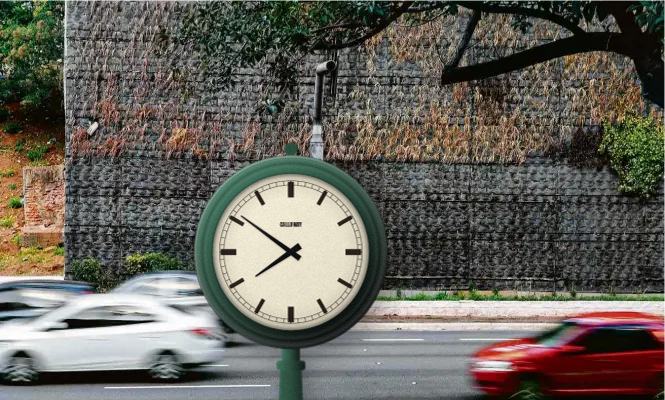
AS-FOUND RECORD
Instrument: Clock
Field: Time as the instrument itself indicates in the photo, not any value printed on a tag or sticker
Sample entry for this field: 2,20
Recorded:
7,51
